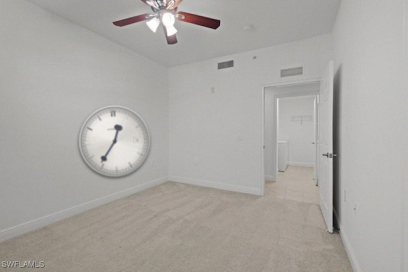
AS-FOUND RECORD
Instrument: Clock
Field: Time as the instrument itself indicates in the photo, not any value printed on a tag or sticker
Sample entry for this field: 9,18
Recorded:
12,36
